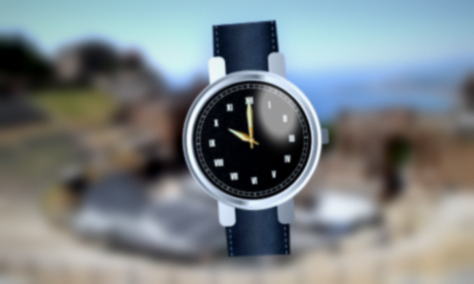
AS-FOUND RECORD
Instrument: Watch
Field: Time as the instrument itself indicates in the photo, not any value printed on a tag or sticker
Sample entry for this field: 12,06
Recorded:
10,00
